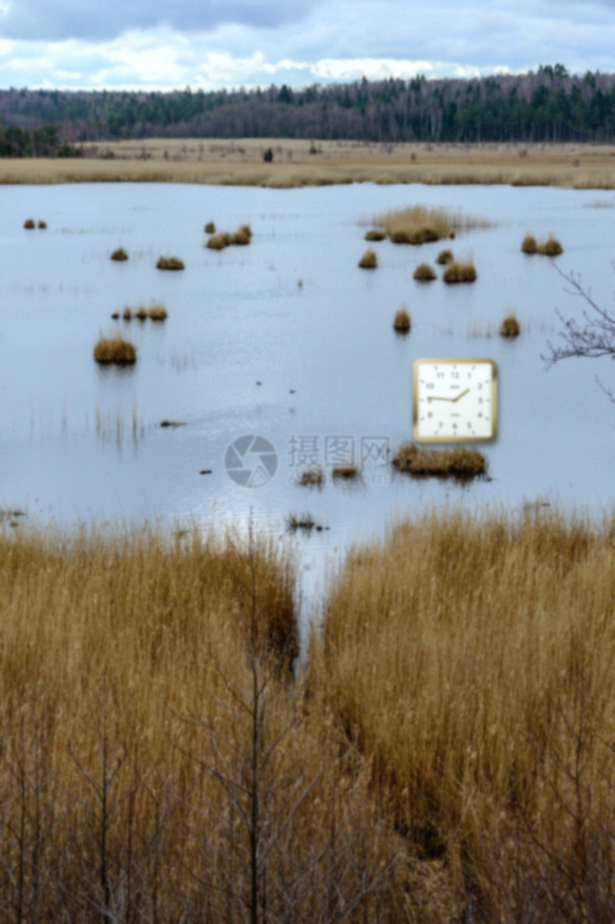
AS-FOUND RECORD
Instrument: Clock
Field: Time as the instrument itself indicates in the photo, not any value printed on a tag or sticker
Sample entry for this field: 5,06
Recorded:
1,46
